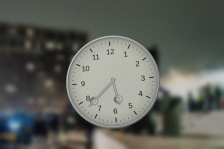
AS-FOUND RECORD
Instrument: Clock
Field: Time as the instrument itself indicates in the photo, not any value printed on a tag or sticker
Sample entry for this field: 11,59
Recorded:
5,38
